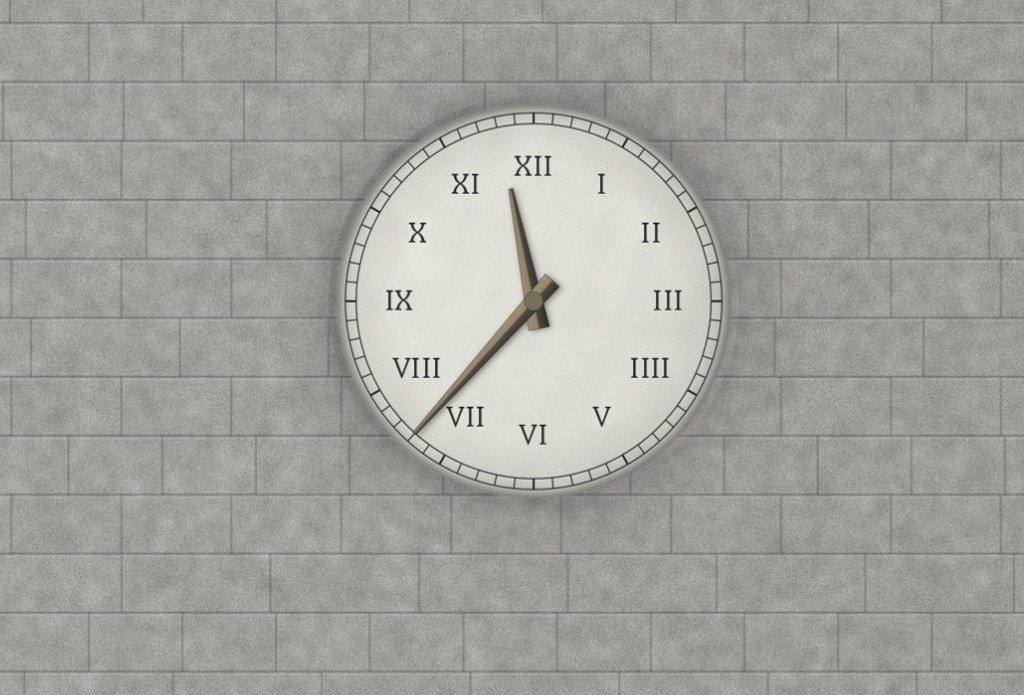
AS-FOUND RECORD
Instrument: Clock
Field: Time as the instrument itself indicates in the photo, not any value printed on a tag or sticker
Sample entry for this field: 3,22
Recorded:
11,37
